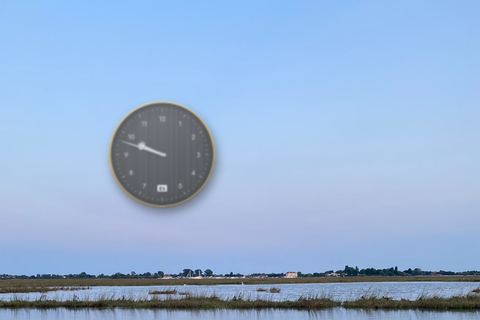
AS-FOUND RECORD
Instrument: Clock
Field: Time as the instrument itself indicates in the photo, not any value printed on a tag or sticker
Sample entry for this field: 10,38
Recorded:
9,48
